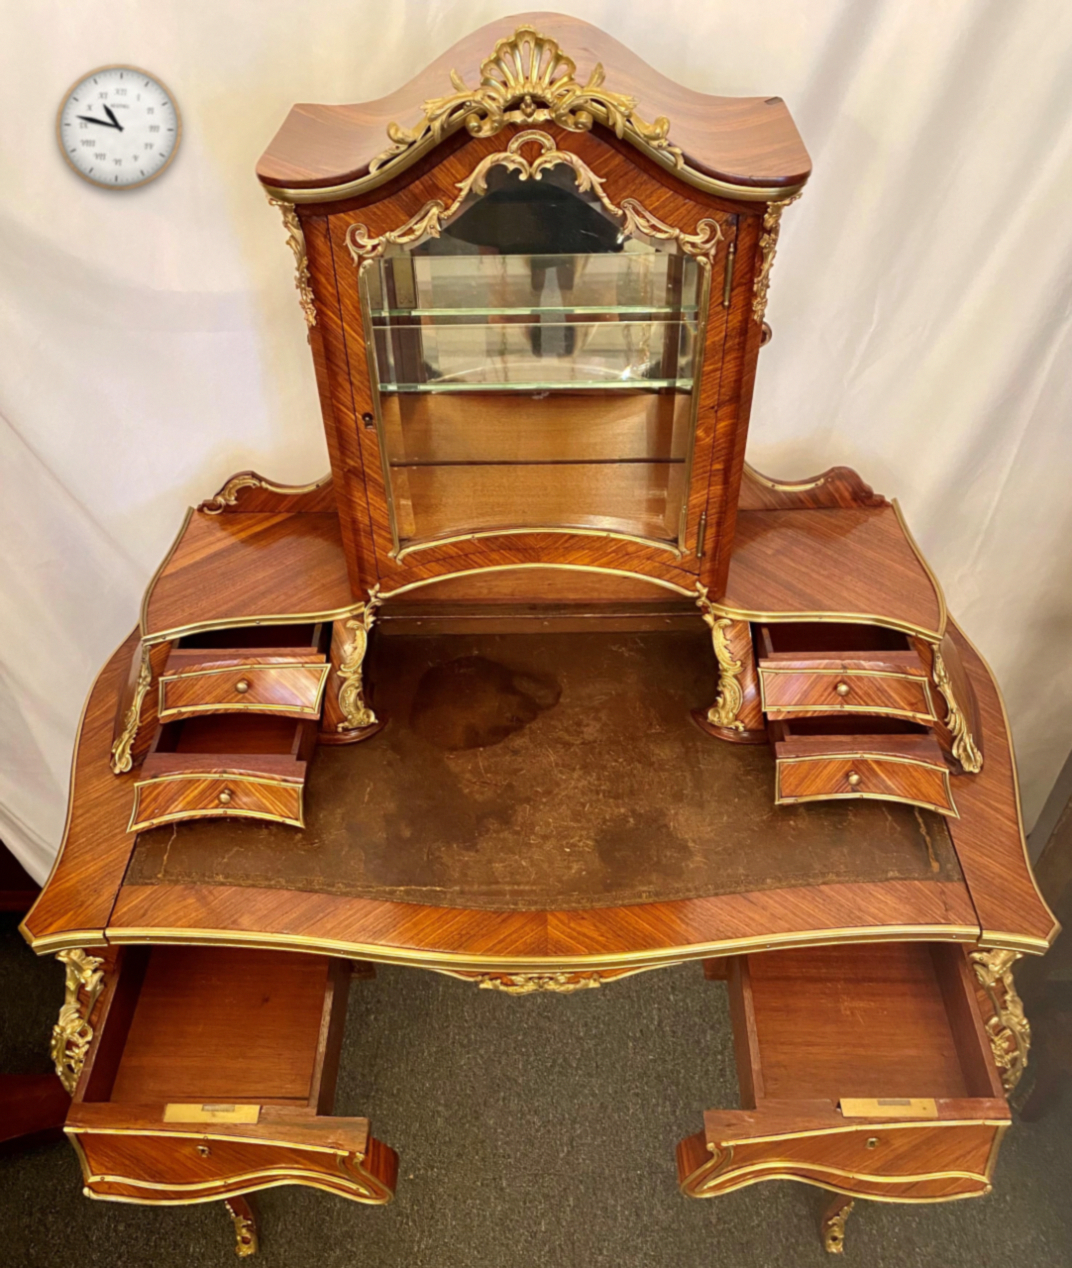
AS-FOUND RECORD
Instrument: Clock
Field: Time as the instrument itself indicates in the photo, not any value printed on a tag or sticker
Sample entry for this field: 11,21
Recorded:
10,47
